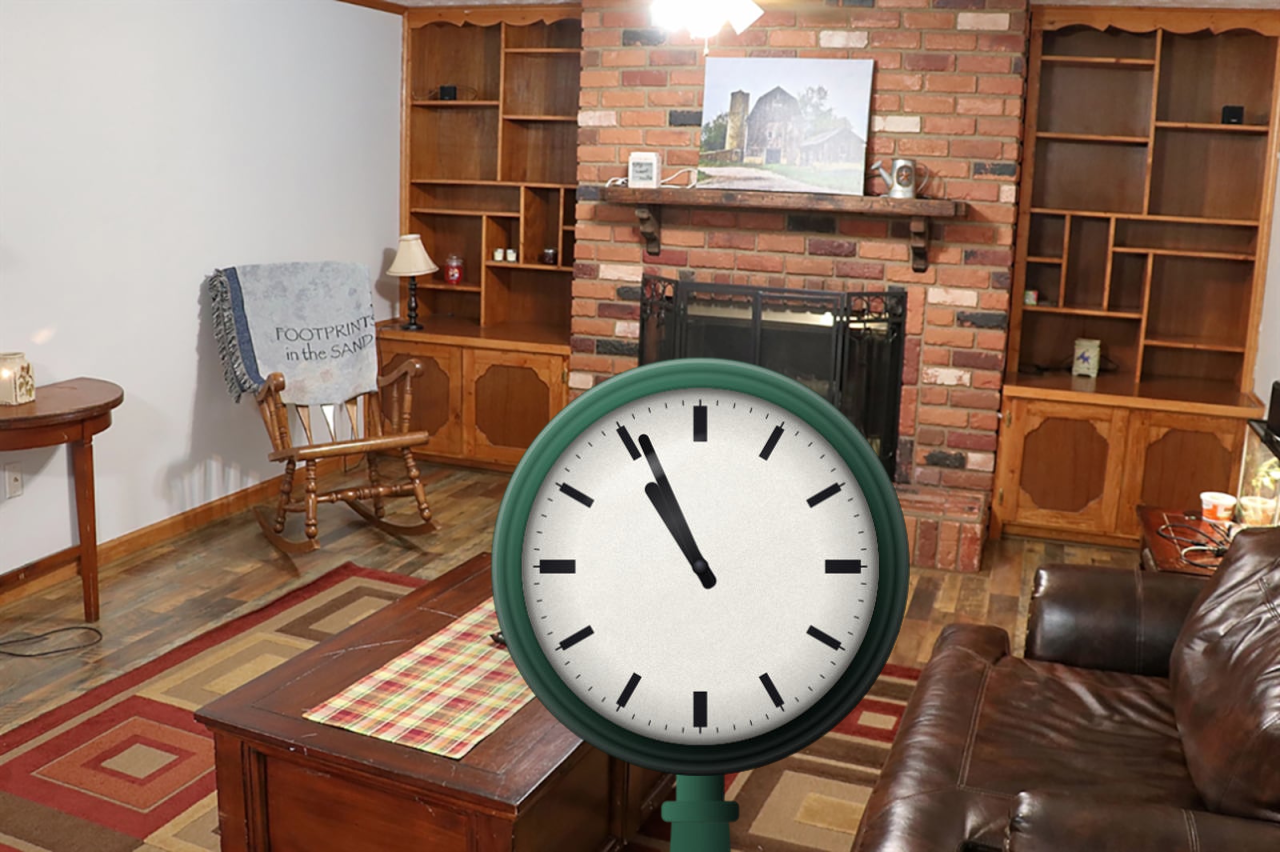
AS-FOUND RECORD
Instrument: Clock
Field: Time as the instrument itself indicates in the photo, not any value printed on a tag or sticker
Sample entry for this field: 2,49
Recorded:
10,56
